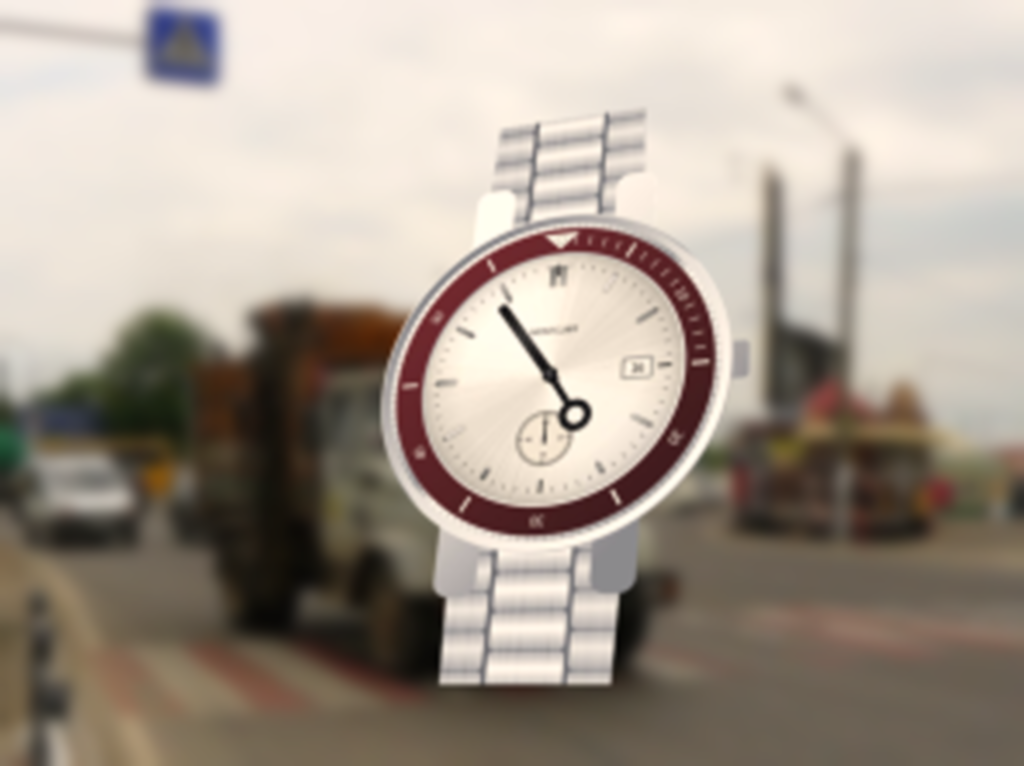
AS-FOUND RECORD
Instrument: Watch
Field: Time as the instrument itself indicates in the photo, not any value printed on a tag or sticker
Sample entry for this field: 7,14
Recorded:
4,54
